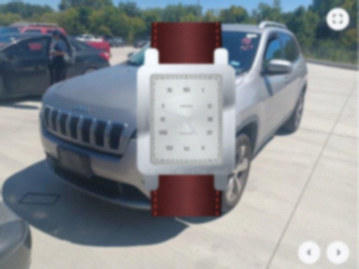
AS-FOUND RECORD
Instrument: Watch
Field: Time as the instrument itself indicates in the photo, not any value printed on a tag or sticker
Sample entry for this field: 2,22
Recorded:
4,48
